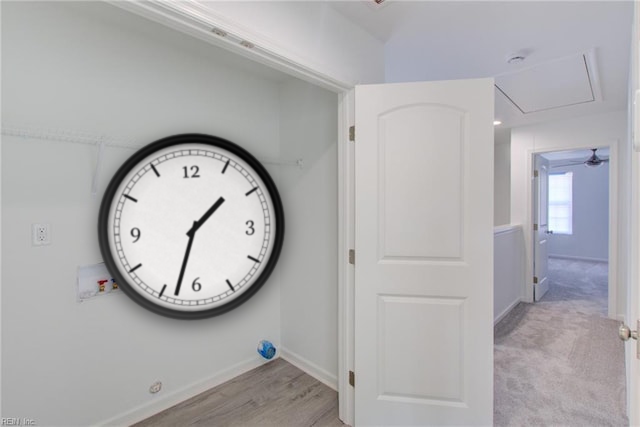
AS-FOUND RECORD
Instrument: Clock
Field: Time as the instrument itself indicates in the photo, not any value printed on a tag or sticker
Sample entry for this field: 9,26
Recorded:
1,33
